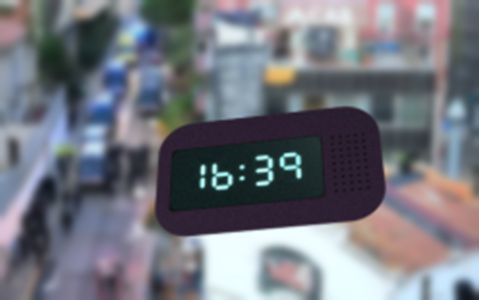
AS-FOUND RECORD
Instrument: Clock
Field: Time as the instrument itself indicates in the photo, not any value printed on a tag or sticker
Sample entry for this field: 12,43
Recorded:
16,39
